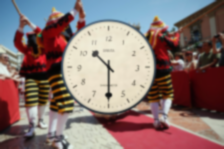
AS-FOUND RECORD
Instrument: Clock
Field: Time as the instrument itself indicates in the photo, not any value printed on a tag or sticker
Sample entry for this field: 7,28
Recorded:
10,30
